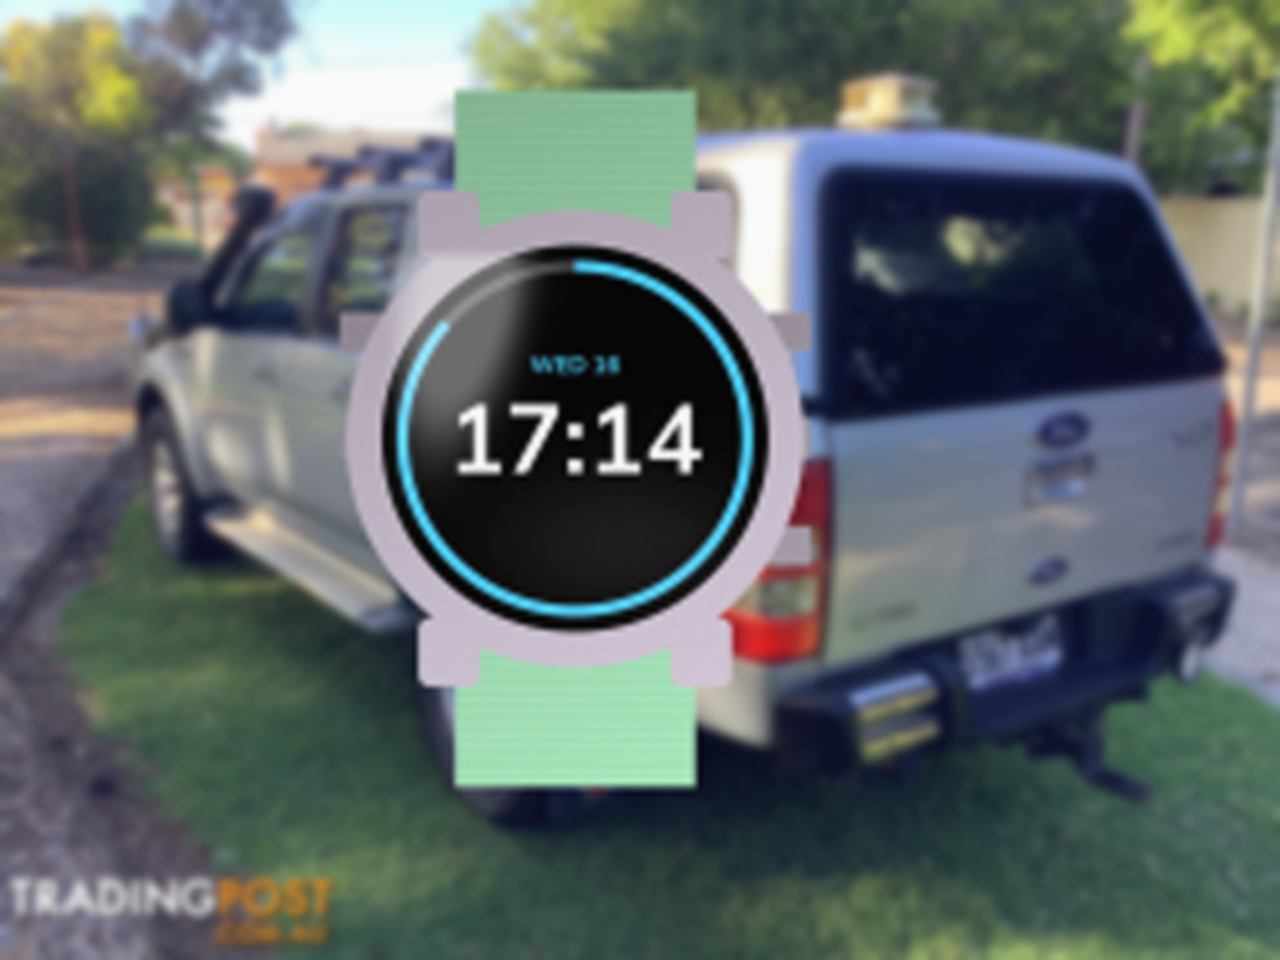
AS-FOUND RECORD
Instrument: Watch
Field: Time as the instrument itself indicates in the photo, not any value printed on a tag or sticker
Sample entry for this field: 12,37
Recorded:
17,14
